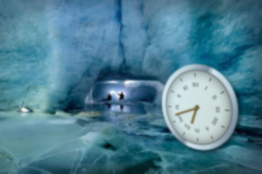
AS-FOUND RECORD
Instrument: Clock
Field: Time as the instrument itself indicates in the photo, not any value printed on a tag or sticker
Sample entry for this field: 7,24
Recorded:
6,42
